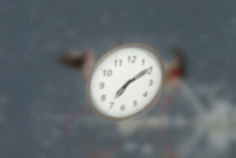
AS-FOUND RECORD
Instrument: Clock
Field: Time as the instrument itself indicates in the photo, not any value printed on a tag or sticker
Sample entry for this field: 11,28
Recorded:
7,09
